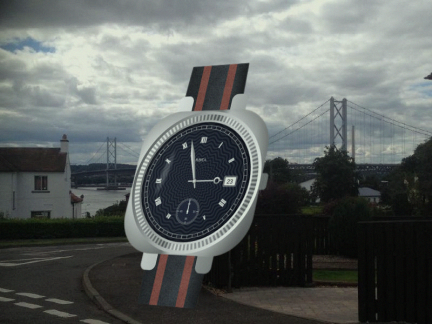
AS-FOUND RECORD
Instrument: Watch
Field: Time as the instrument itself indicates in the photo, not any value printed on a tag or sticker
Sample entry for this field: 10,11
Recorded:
2,57
